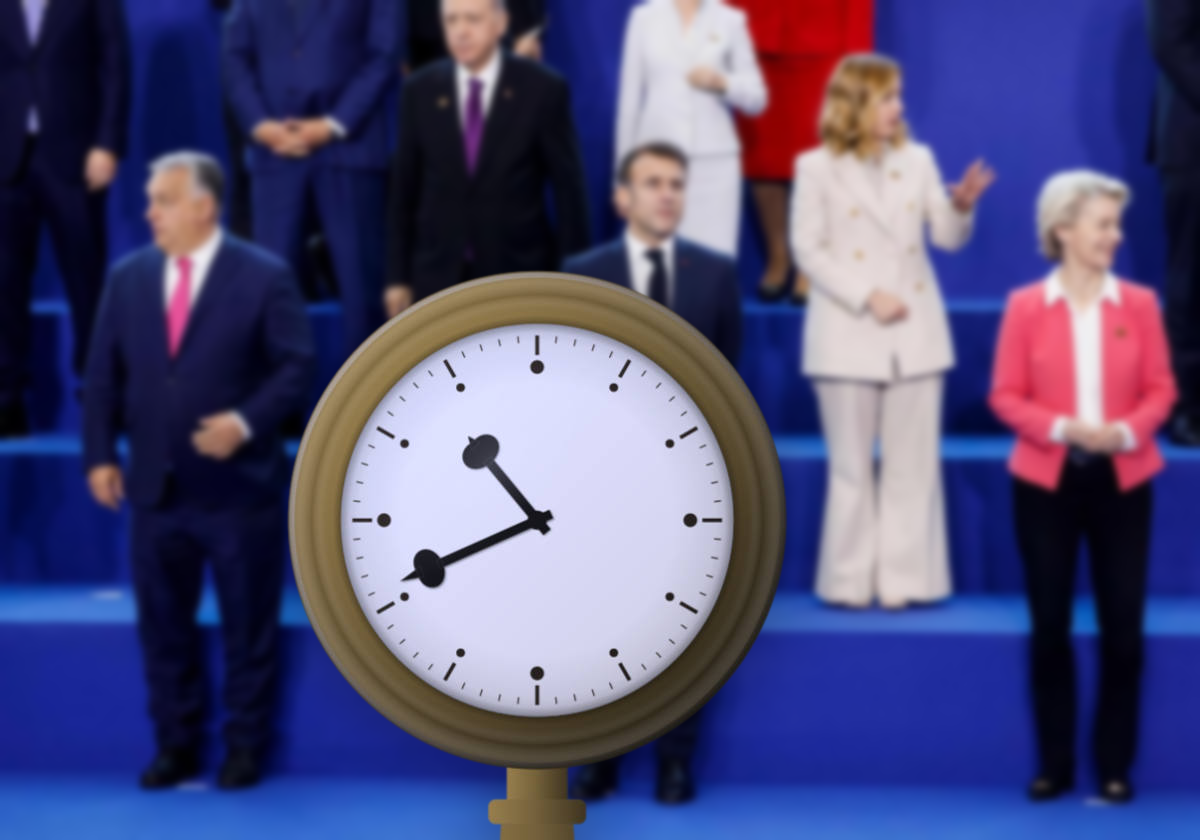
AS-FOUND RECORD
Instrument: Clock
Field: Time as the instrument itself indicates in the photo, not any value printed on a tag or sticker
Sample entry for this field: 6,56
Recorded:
10,41
